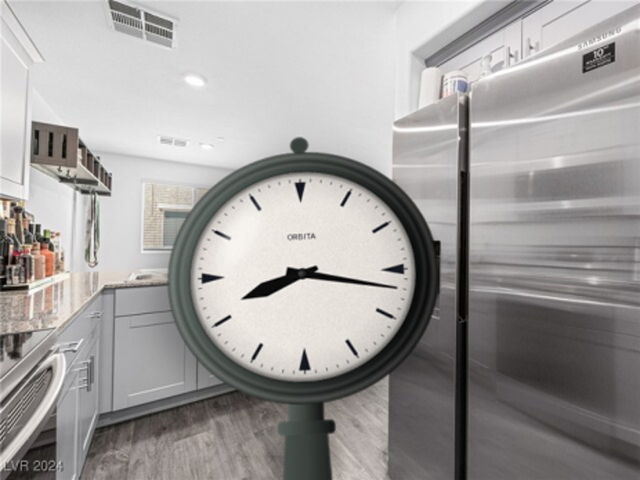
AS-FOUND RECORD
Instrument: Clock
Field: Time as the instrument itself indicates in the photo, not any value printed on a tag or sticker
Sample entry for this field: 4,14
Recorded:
8,17
